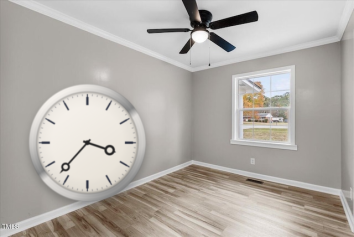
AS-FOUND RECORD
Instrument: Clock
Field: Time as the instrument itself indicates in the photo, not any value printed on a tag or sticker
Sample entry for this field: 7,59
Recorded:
3,37
